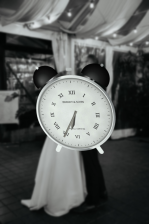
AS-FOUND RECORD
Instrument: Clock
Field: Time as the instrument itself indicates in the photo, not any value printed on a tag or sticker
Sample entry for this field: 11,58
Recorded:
6,35
